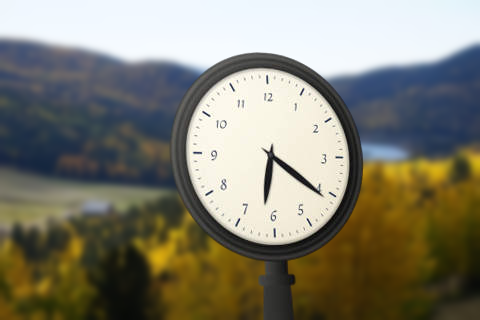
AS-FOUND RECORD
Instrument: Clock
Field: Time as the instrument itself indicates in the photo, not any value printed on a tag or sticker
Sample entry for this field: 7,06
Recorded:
6,21
